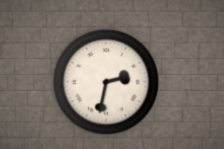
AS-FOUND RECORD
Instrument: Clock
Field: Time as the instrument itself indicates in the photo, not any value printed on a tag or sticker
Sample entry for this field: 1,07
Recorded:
2,32
